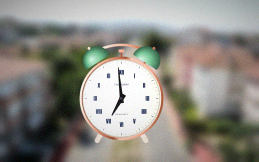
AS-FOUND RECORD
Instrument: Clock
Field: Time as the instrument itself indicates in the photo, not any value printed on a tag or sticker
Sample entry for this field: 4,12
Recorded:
6,59
